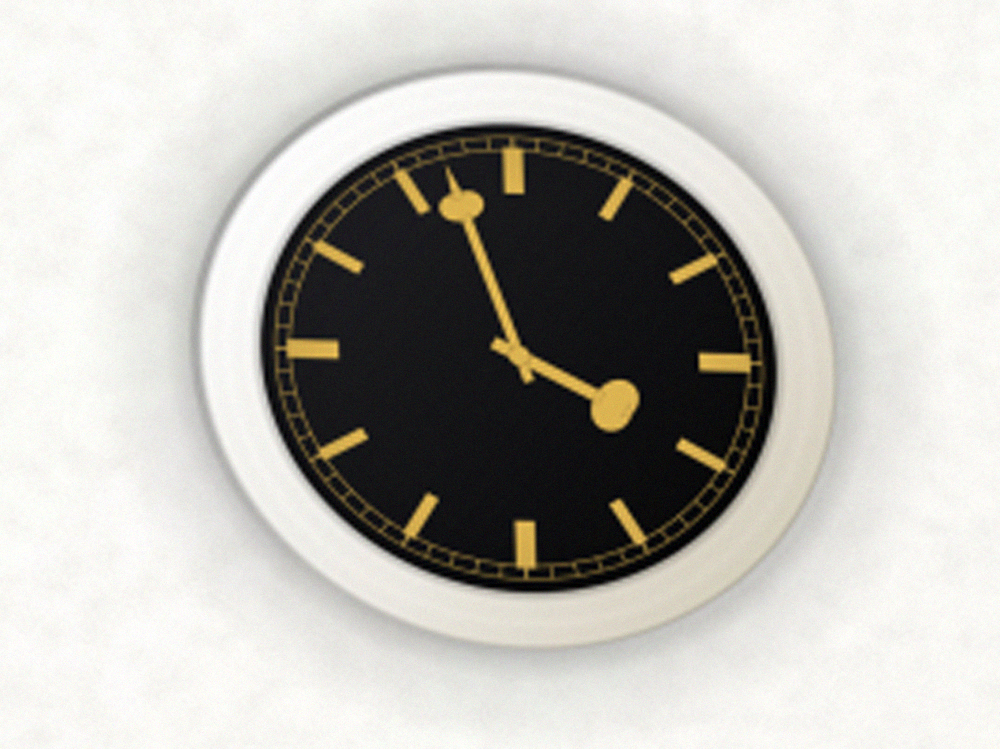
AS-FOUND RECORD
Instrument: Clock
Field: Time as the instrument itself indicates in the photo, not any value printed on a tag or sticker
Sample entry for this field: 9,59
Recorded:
3,57
